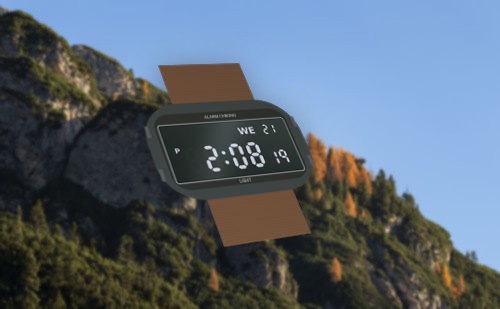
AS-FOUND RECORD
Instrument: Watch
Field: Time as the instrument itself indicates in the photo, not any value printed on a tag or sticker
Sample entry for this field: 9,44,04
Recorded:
2,08,19
